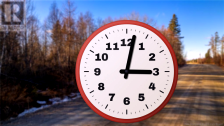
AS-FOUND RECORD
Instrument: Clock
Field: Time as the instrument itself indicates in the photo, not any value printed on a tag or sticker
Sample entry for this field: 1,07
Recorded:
3,02
